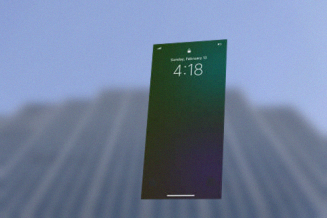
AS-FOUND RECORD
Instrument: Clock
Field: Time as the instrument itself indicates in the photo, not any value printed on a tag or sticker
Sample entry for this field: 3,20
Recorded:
4,18
